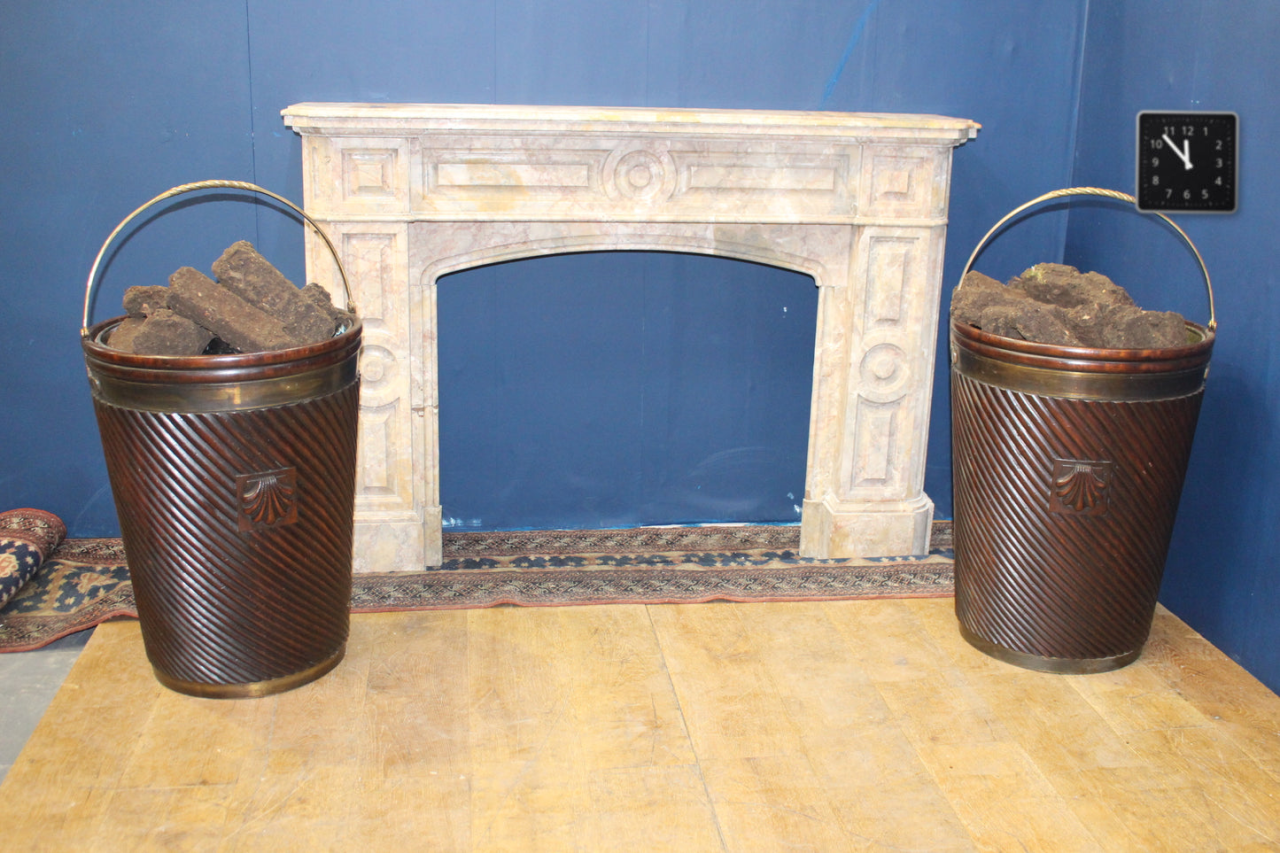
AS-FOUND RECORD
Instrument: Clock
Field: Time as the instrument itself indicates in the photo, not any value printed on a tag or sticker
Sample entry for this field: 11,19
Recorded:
11,53
